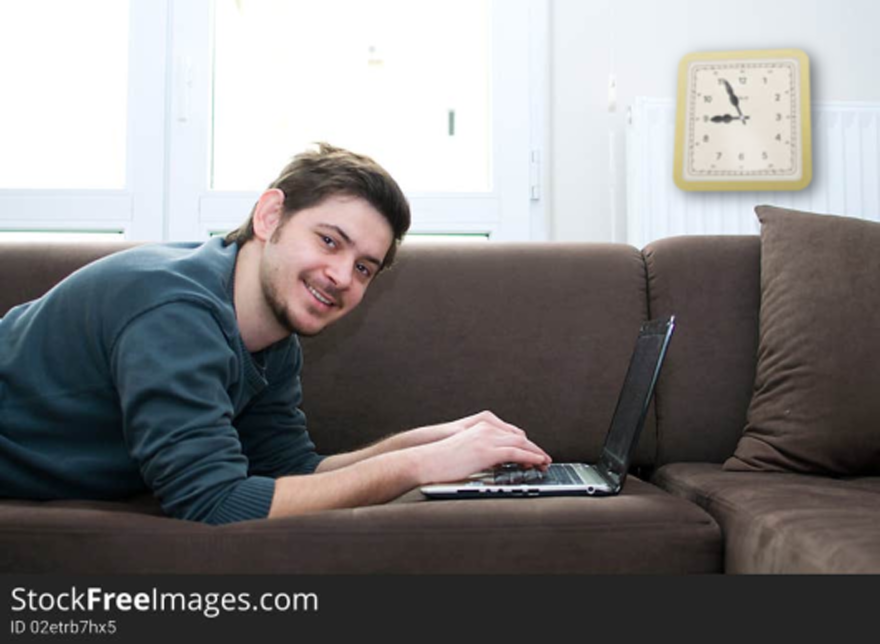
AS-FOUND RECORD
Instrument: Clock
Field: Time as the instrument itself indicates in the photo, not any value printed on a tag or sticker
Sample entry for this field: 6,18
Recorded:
8,56
